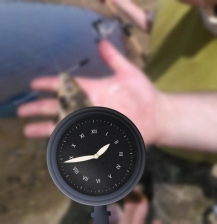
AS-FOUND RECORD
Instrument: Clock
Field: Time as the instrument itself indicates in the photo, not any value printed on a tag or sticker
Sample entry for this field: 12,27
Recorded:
1,44
